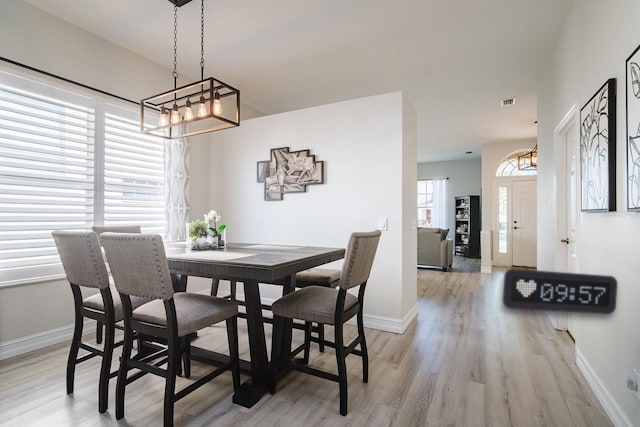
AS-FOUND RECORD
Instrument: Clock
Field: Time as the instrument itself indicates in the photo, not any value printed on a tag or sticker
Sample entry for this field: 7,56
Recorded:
9,57
